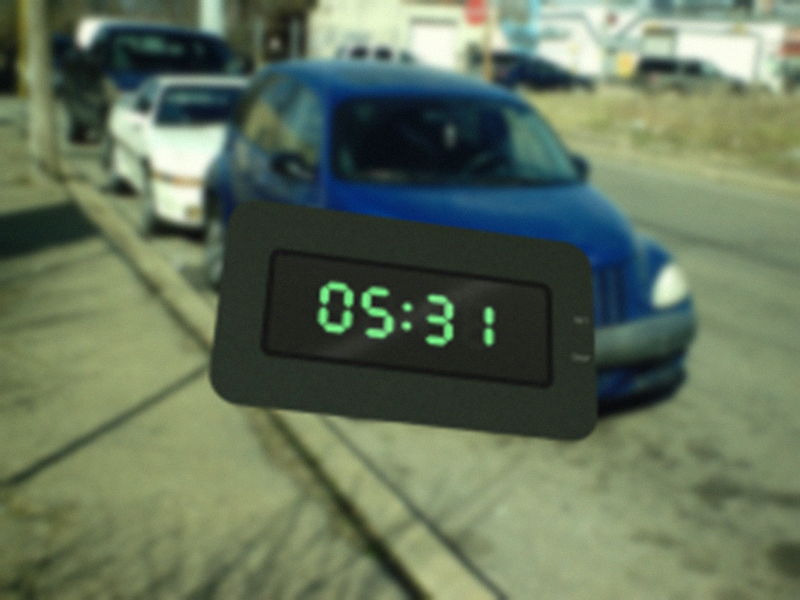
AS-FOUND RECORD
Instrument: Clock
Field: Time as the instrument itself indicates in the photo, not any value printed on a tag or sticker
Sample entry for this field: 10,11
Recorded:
5,31
